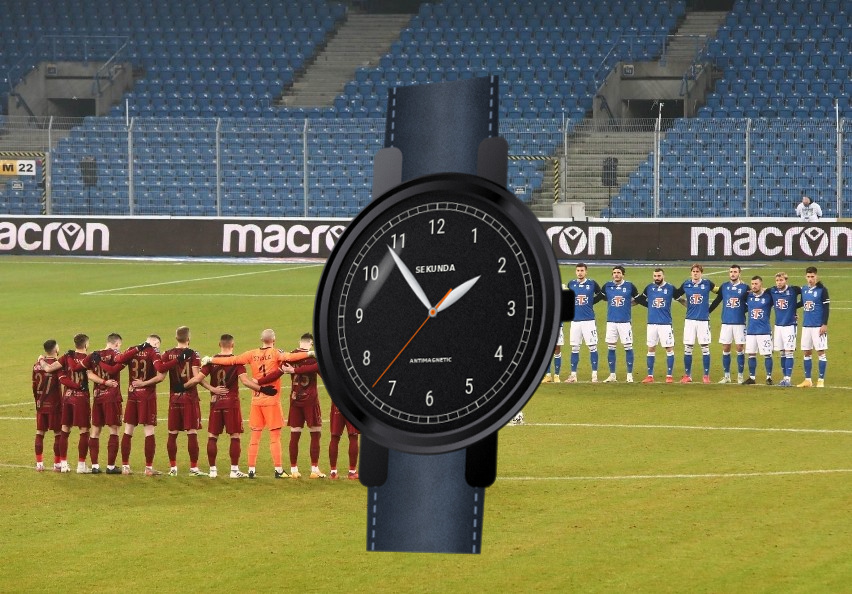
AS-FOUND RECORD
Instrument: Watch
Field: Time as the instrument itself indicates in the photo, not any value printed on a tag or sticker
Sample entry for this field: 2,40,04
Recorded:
1,53,37
